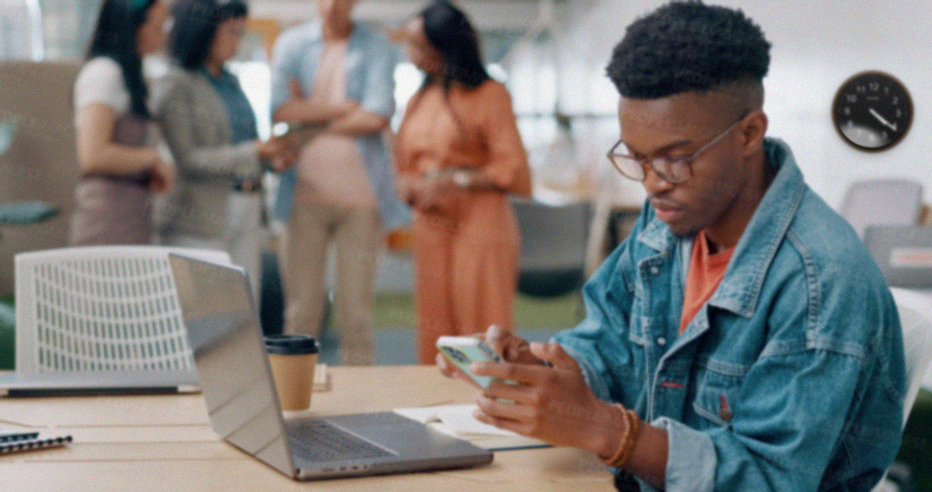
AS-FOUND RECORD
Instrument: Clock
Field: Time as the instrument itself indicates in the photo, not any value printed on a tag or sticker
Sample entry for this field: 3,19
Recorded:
4,21
